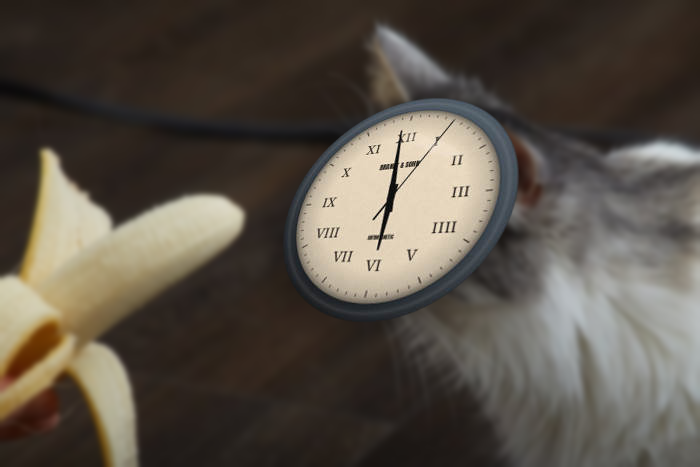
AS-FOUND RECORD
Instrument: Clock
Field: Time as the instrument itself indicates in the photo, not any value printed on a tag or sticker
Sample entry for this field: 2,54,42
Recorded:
5,59,05
